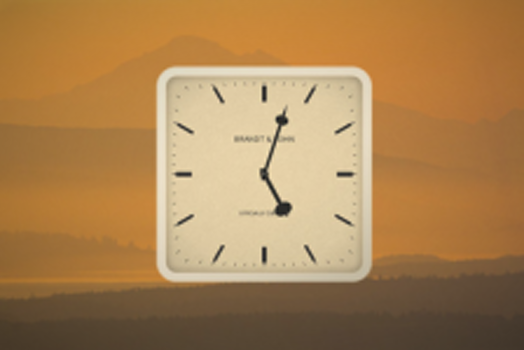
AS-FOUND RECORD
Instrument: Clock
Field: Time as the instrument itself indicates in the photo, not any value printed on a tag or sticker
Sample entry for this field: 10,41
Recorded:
5,03
